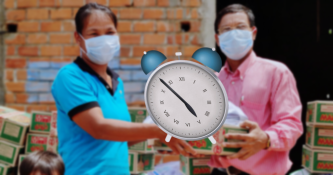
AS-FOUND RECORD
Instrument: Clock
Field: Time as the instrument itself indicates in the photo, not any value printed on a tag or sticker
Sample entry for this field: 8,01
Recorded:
4,53
